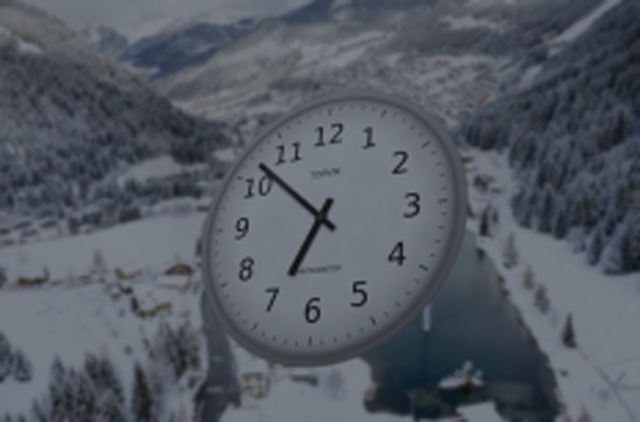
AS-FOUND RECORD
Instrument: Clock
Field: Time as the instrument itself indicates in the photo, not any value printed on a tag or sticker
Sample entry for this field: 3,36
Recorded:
6,52
